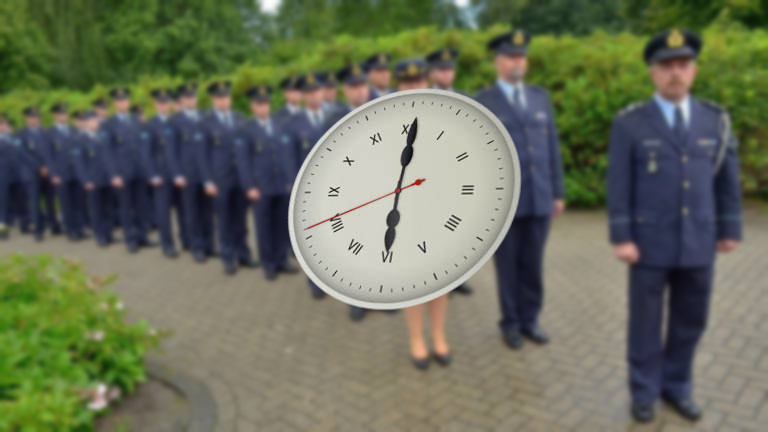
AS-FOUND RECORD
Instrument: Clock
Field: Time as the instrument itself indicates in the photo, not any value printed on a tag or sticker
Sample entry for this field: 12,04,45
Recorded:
6,00,41
